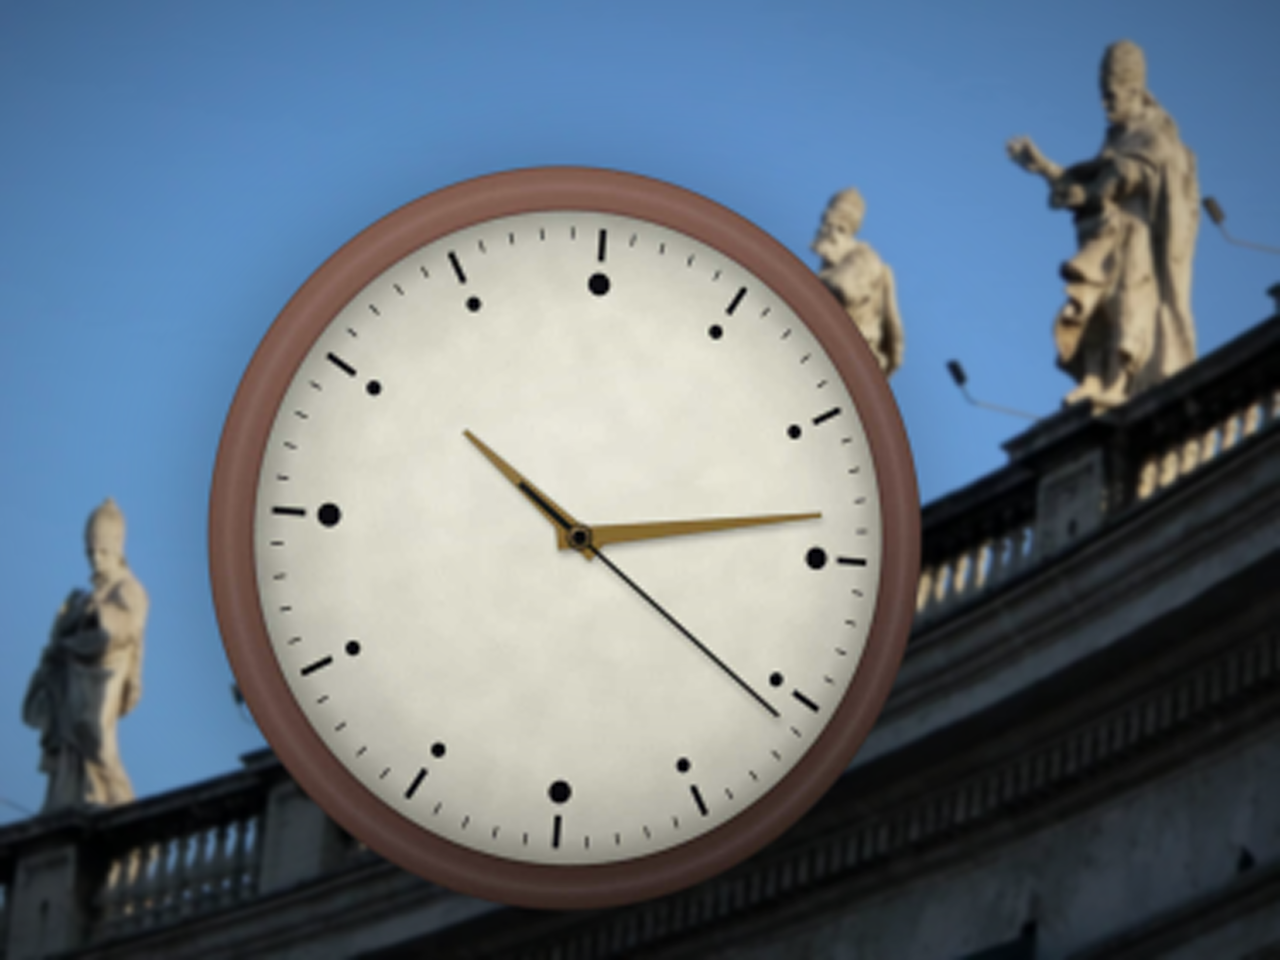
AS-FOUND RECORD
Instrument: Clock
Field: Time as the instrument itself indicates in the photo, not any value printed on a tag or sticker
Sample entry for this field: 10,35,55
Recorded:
10,13,21
